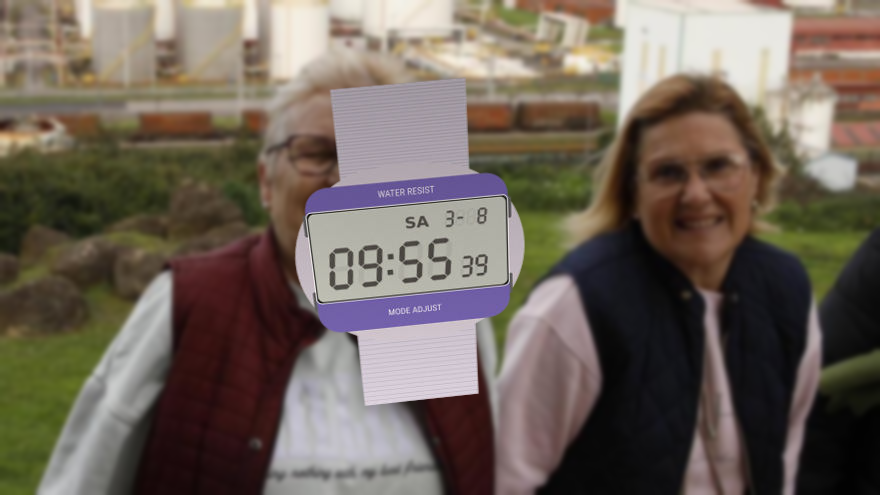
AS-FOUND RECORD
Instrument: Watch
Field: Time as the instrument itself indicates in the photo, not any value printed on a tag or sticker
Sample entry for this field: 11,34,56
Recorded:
9,55,39
